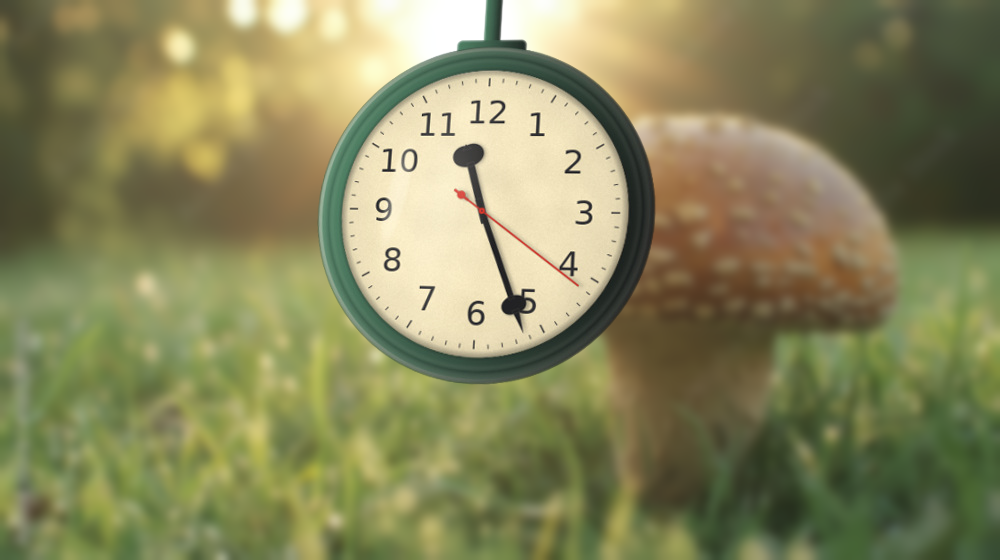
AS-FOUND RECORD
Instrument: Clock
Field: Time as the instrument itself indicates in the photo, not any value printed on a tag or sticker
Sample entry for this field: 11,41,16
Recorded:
11,26,21
